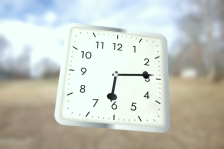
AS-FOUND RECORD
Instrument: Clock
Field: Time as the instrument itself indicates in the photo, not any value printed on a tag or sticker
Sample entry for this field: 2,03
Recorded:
6,14
